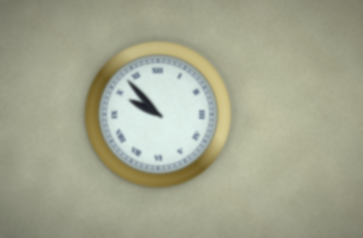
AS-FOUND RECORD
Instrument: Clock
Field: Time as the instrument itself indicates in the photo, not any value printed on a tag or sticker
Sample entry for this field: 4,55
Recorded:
9,53
